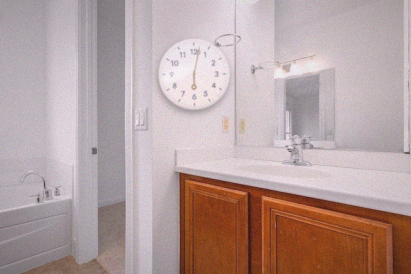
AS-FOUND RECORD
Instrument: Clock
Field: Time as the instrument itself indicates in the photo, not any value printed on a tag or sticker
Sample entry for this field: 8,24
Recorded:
6,02
